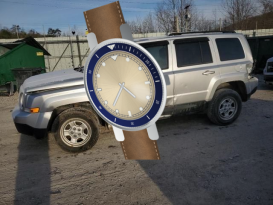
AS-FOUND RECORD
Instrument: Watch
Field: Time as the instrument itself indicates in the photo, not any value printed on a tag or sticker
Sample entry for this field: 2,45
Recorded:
4,37
